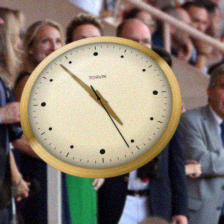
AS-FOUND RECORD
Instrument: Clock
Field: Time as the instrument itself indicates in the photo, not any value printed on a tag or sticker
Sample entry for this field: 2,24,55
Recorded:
4,53,26
